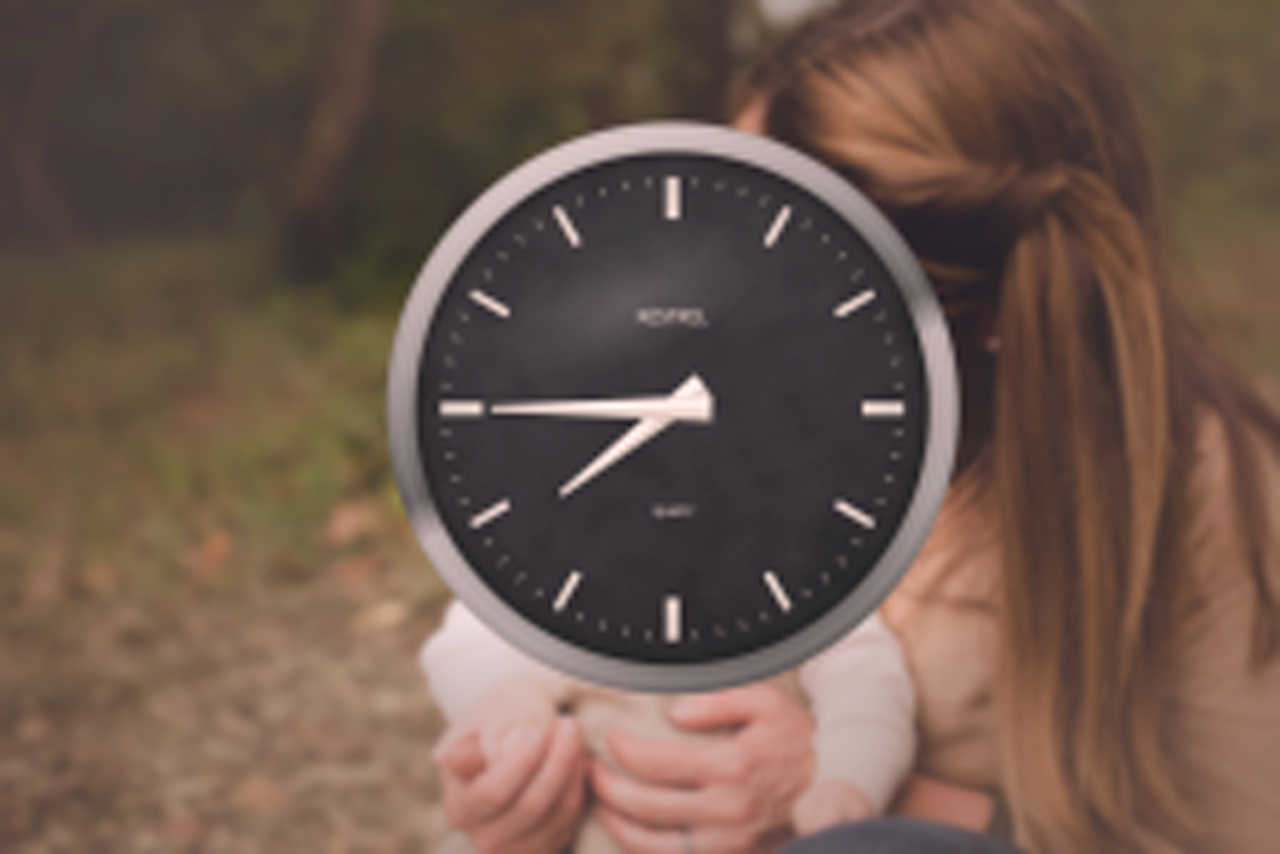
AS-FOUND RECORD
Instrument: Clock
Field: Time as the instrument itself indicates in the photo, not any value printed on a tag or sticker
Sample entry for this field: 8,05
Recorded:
7,45
